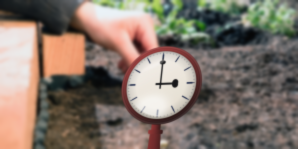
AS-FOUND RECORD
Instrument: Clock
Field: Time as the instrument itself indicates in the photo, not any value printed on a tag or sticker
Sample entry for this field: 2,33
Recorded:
3,00
